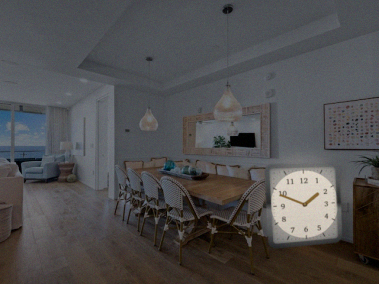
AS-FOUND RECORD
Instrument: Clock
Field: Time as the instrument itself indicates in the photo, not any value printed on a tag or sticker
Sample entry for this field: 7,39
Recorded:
1,49
